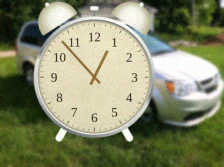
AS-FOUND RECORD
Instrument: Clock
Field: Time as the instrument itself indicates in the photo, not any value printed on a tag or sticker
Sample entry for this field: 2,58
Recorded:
12,53
